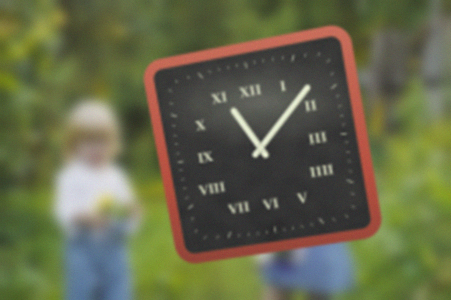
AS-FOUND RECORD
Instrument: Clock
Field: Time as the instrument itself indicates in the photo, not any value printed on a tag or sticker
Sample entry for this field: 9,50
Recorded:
11,08
